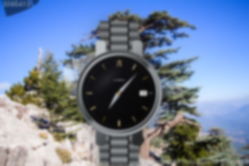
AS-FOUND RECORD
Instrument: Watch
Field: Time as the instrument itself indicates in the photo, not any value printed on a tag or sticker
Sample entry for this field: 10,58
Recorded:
7,07
